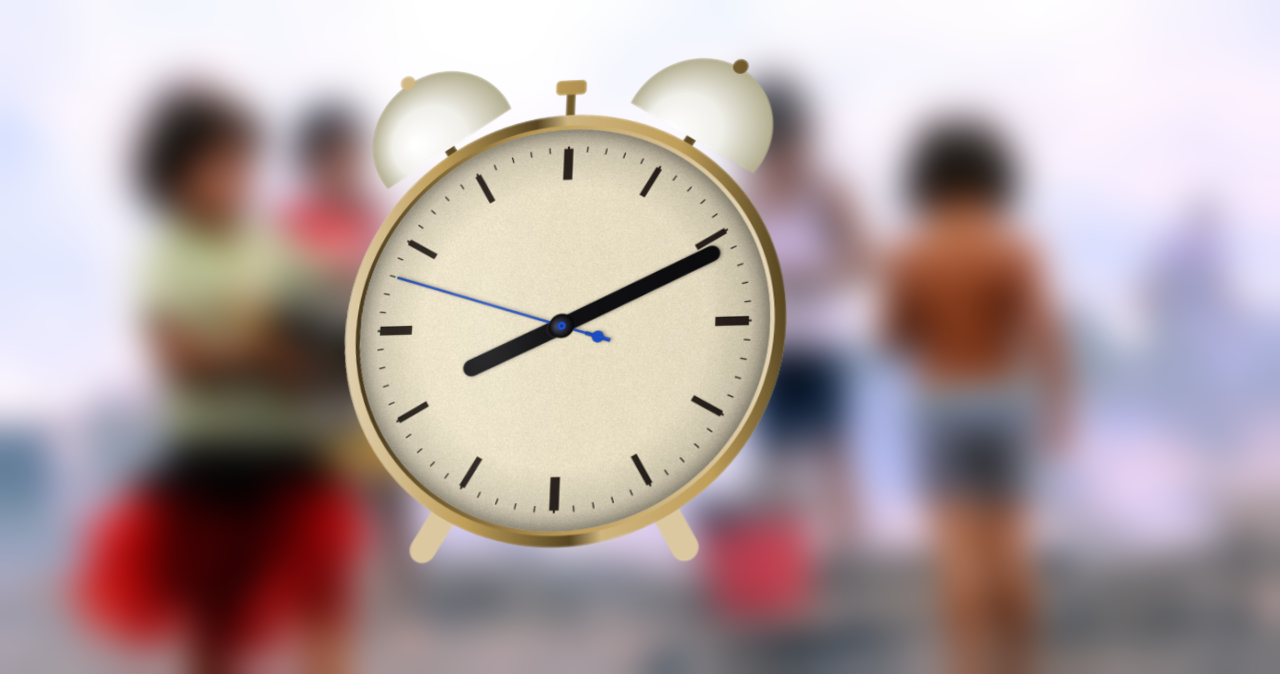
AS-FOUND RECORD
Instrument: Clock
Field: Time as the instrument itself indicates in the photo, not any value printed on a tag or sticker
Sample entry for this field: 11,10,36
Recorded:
8,10,48
